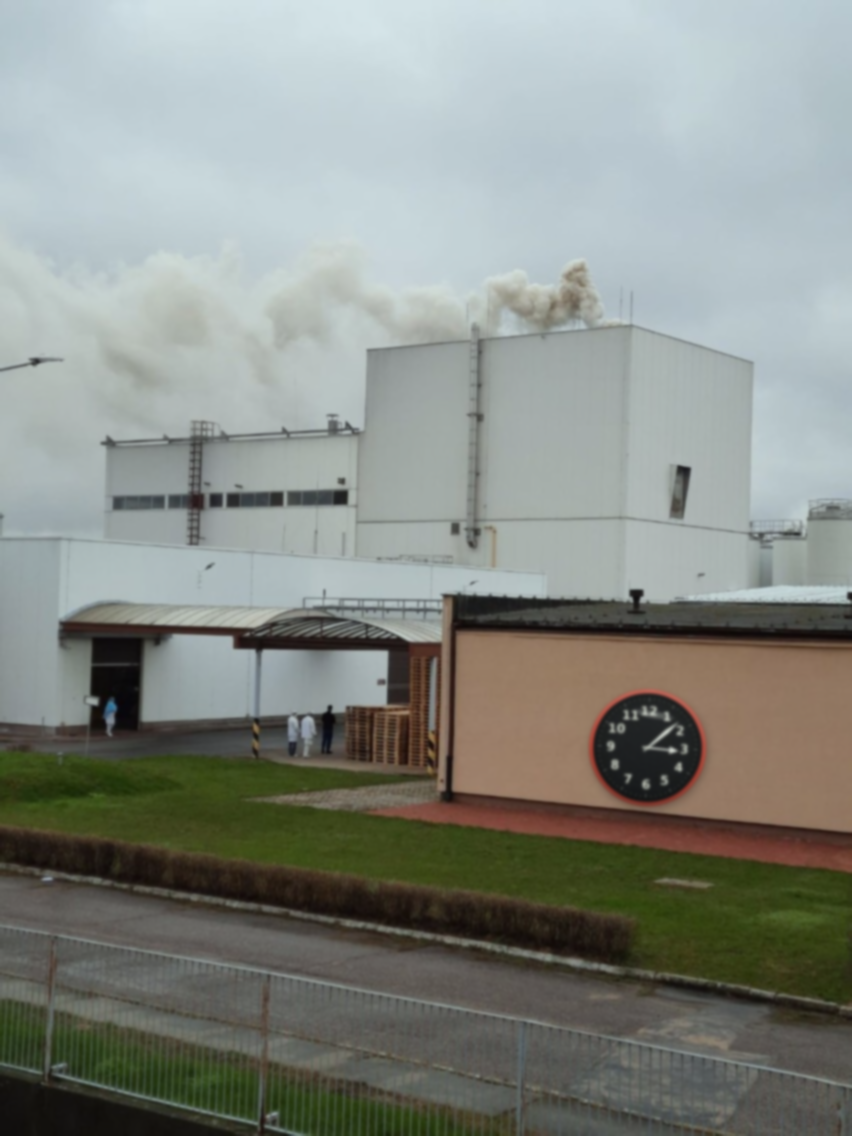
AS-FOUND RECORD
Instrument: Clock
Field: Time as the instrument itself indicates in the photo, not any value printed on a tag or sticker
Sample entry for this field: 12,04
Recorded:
3,08
